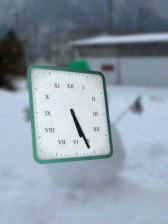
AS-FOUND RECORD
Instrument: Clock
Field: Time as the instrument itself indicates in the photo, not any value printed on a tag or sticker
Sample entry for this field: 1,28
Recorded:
5,26
